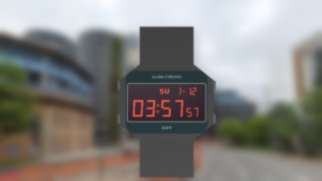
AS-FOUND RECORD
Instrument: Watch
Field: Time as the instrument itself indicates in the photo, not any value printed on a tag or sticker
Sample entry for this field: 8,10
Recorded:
3,57
